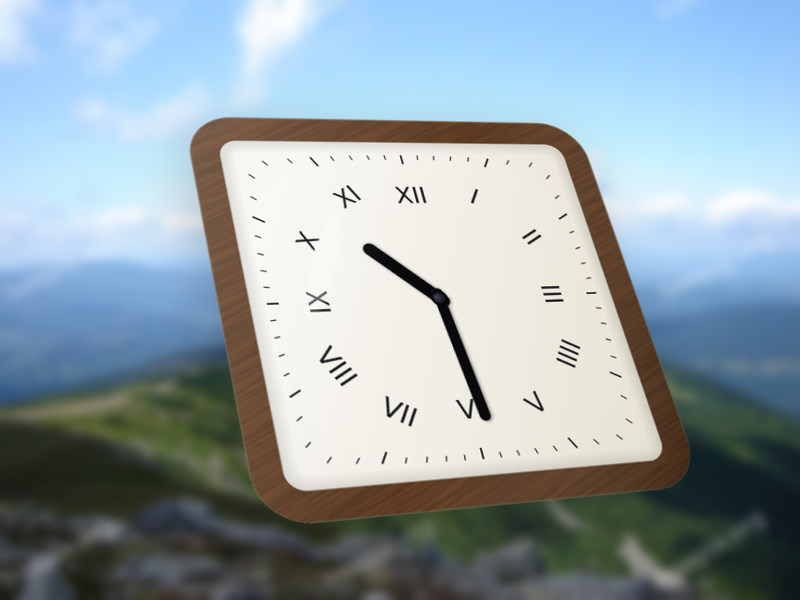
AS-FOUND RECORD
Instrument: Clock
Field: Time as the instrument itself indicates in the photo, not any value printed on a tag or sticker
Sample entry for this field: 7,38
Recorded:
10,29
